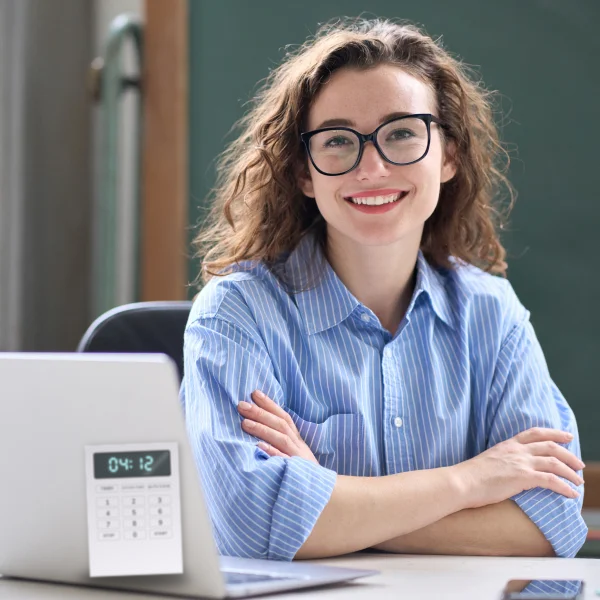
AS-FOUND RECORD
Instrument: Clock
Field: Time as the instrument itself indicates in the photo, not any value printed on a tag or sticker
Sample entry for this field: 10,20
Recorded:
4,12
